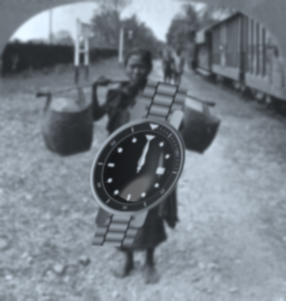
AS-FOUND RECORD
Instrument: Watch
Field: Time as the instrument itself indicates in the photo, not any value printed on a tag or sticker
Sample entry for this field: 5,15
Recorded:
12,00
